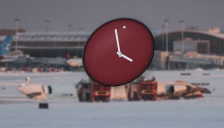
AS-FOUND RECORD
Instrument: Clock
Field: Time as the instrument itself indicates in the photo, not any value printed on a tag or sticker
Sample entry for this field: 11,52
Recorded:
3,57
